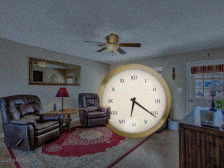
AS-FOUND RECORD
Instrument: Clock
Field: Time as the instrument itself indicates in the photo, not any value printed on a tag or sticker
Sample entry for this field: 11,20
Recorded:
6,21
